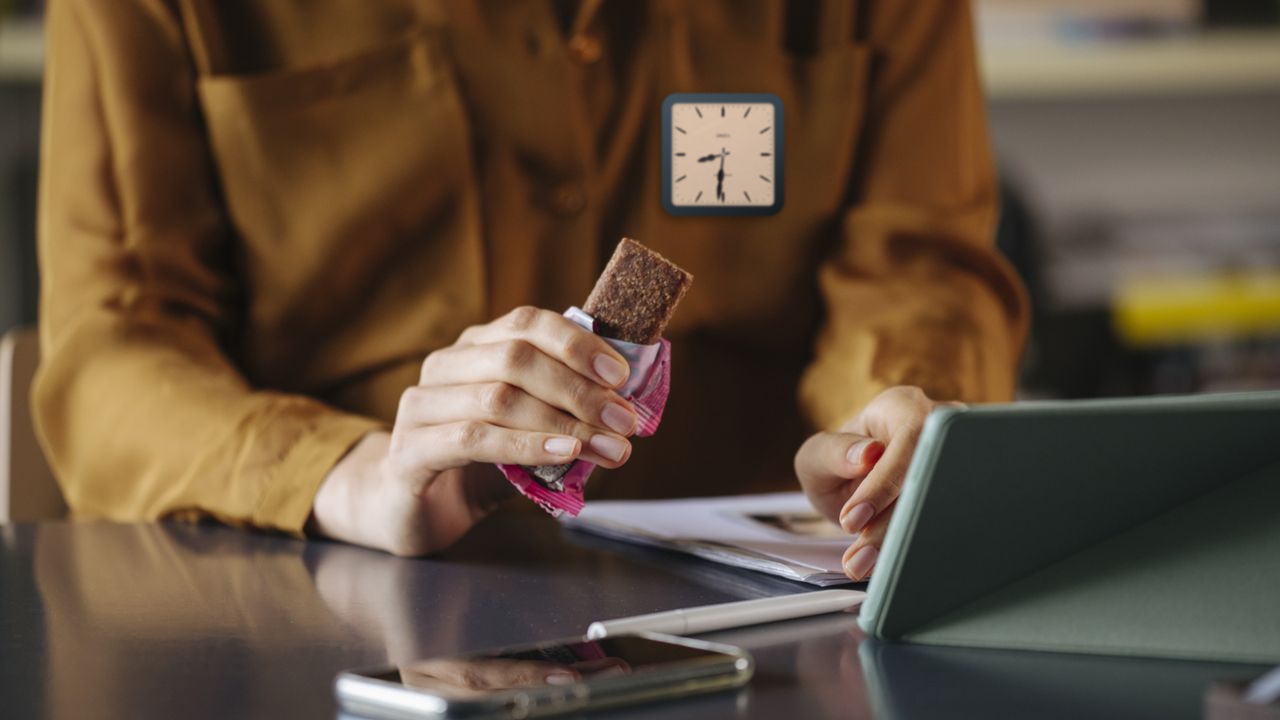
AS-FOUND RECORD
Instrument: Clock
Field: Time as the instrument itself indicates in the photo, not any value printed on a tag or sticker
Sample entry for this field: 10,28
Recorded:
8,31
